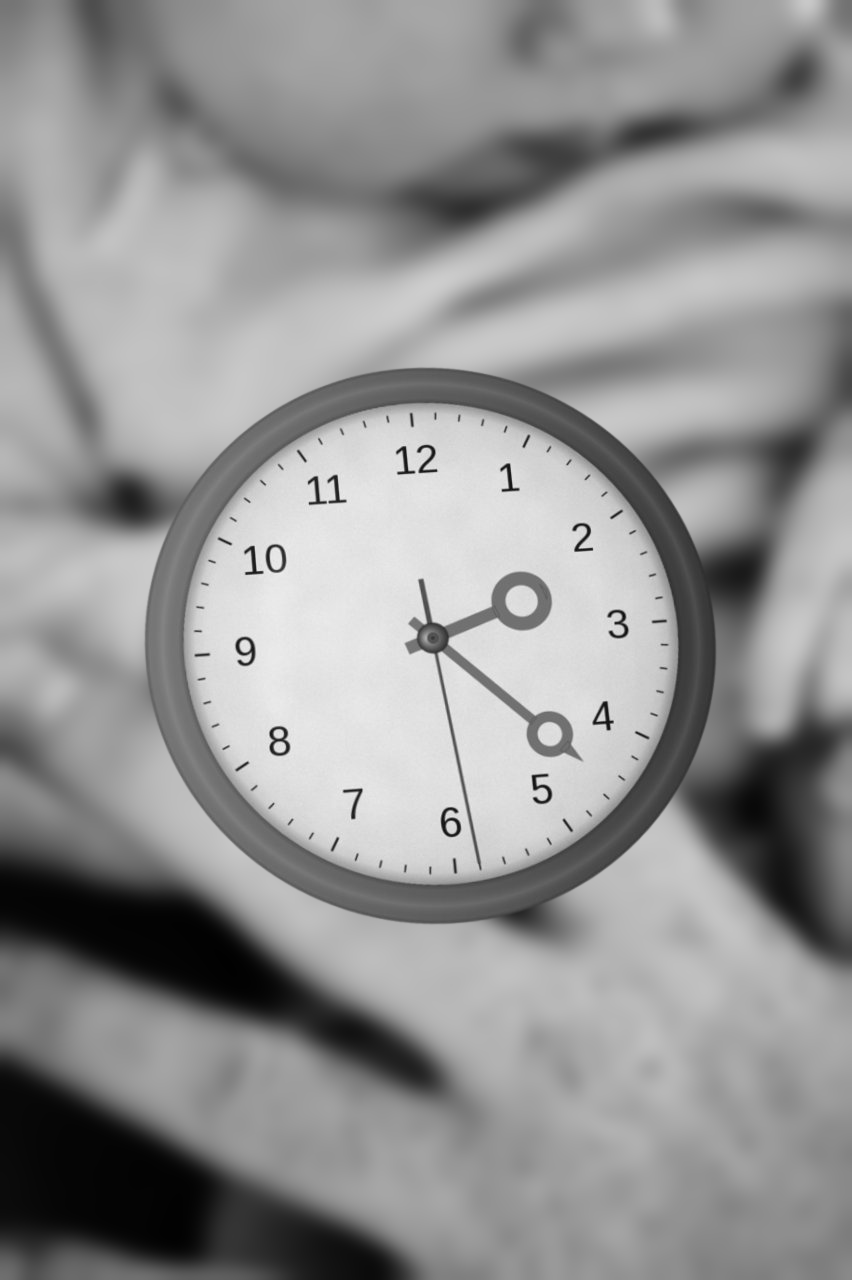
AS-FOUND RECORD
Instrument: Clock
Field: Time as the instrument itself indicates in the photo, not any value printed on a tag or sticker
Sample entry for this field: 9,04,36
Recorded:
2,22,29
